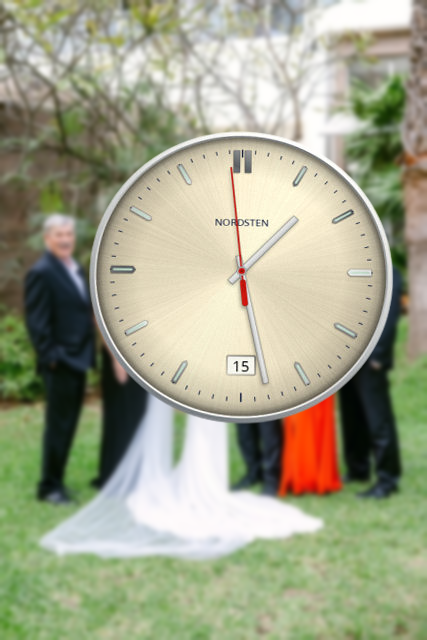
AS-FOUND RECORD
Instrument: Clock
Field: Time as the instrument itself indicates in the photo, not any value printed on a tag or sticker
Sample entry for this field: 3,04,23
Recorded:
1,27,59
